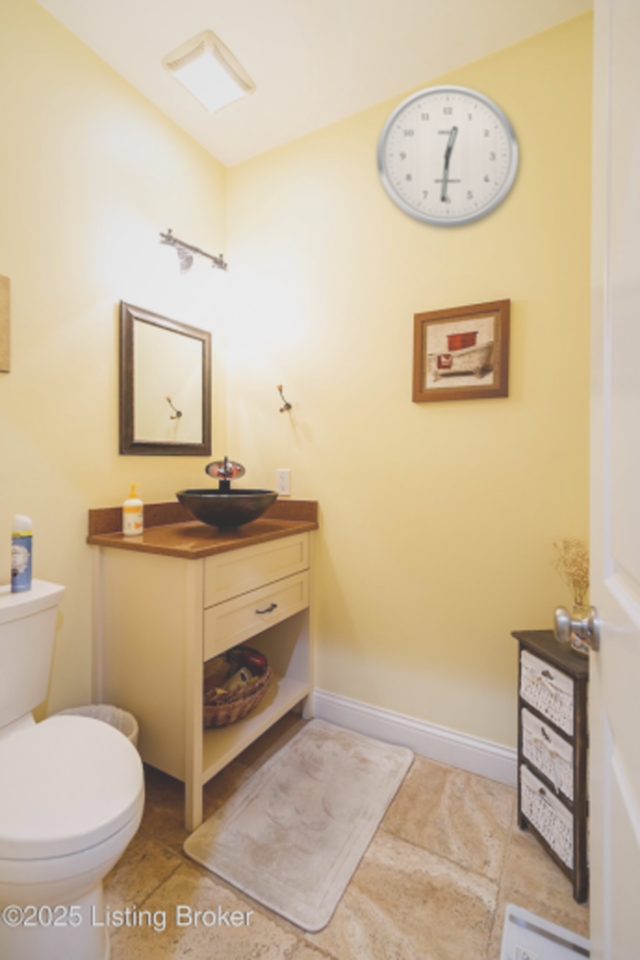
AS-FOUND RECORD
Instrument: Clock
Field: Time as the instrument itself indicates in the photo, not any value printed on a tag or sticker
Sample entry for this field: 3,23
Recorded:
12,31
